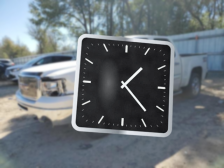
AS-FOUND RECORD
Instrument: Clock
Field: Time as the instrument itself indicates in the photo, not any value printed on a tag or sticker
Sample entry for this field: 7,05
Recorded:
1,23
